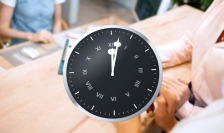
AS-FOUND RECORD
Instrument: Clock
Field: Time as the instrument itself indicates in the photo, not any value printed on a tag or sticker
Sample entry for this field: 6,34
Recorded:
12,02
